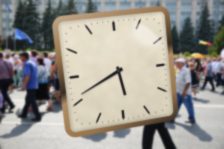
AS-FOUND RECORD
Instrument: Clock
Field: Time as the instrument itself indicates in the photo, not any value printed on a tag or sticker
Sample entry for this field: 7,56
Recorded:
5,41
